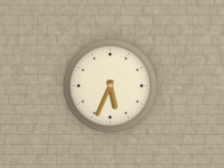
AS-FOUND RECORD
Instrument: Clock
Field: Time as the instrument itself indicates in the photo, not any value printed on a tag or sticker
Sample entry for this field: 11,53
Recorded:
5,34
